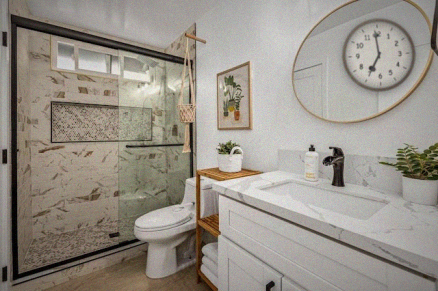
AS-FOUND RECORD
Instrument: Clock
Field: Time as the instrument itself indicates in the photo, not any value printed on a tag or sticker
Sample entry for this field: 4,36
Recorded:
6,59
